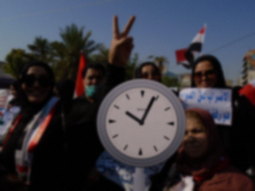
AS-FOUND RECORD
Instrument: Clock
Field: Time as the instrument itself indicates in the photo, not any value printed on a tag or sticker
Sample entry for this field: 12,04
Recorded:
10,04
